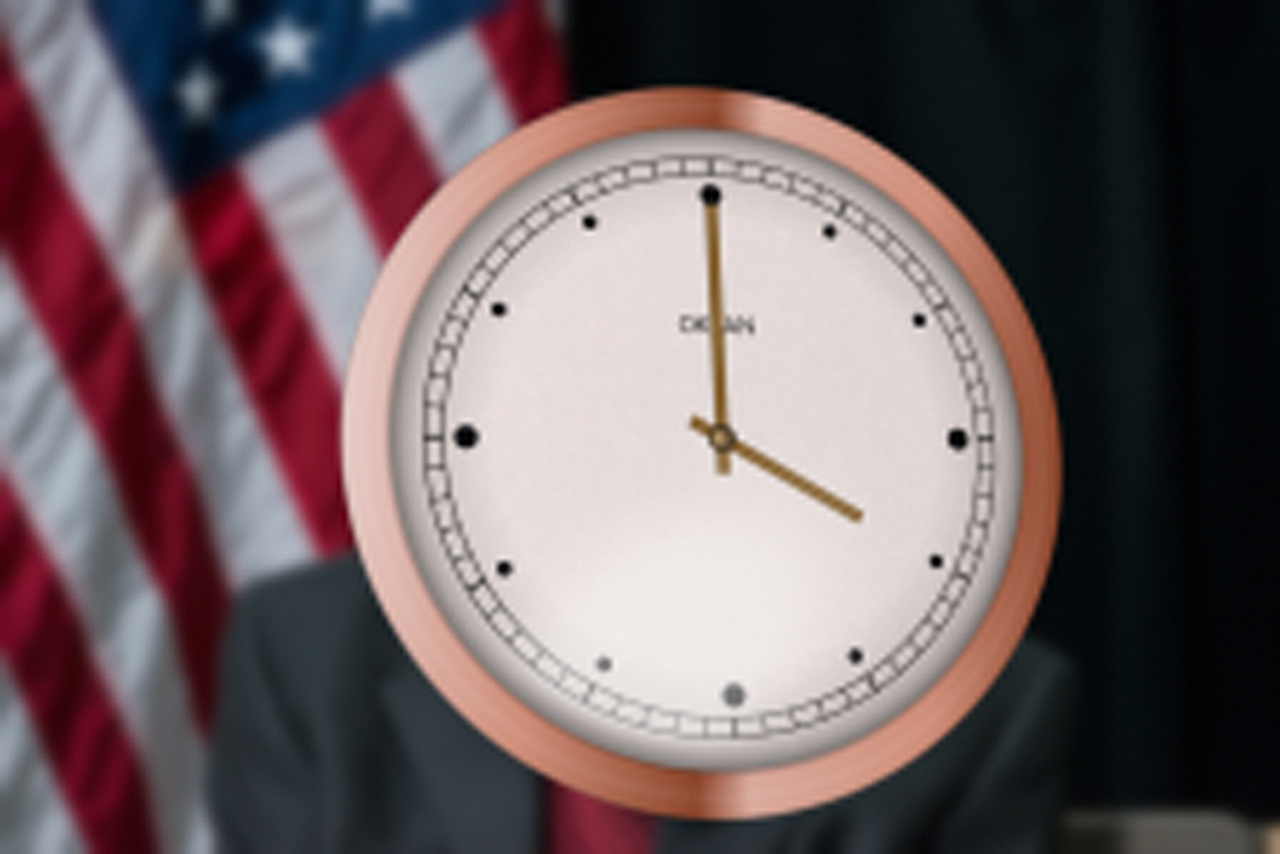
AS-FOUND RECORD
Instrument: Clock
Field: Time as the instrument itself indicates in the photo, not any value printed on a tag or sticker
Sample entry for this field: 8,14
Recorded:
4,00
